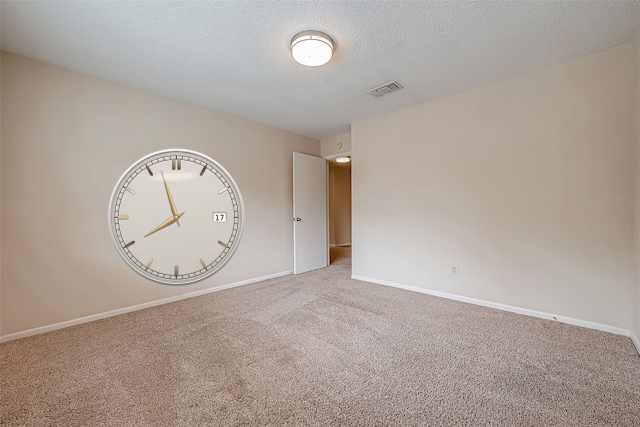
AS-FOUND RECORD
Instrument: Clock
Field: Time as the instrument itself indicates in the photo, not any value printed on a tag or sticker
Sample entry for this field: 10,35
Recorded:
7,57
